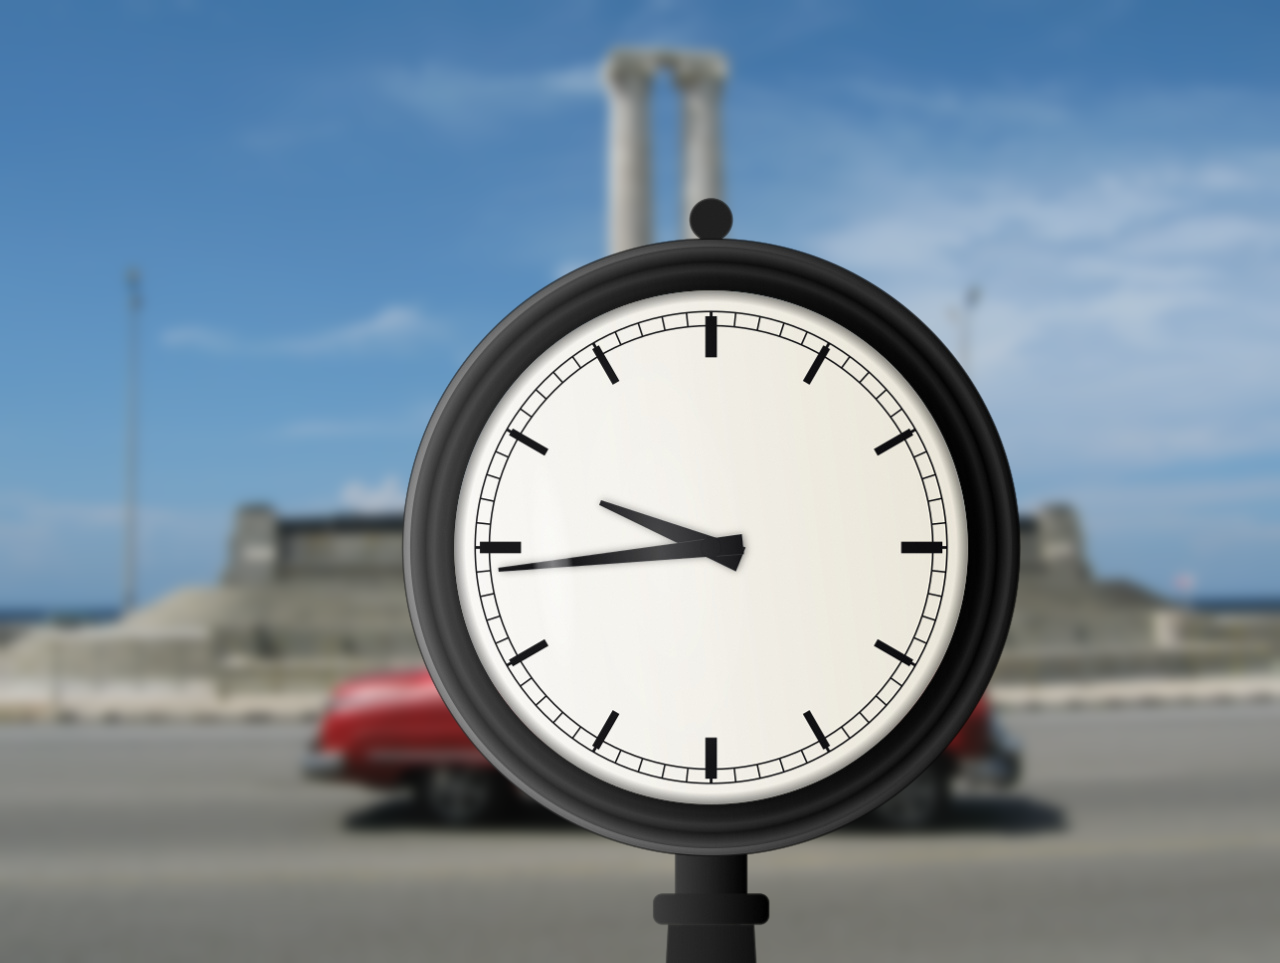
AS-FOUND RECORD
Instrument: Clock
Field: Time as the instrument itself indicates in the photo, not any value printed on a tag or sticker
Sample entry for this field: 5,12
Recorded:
9,44
